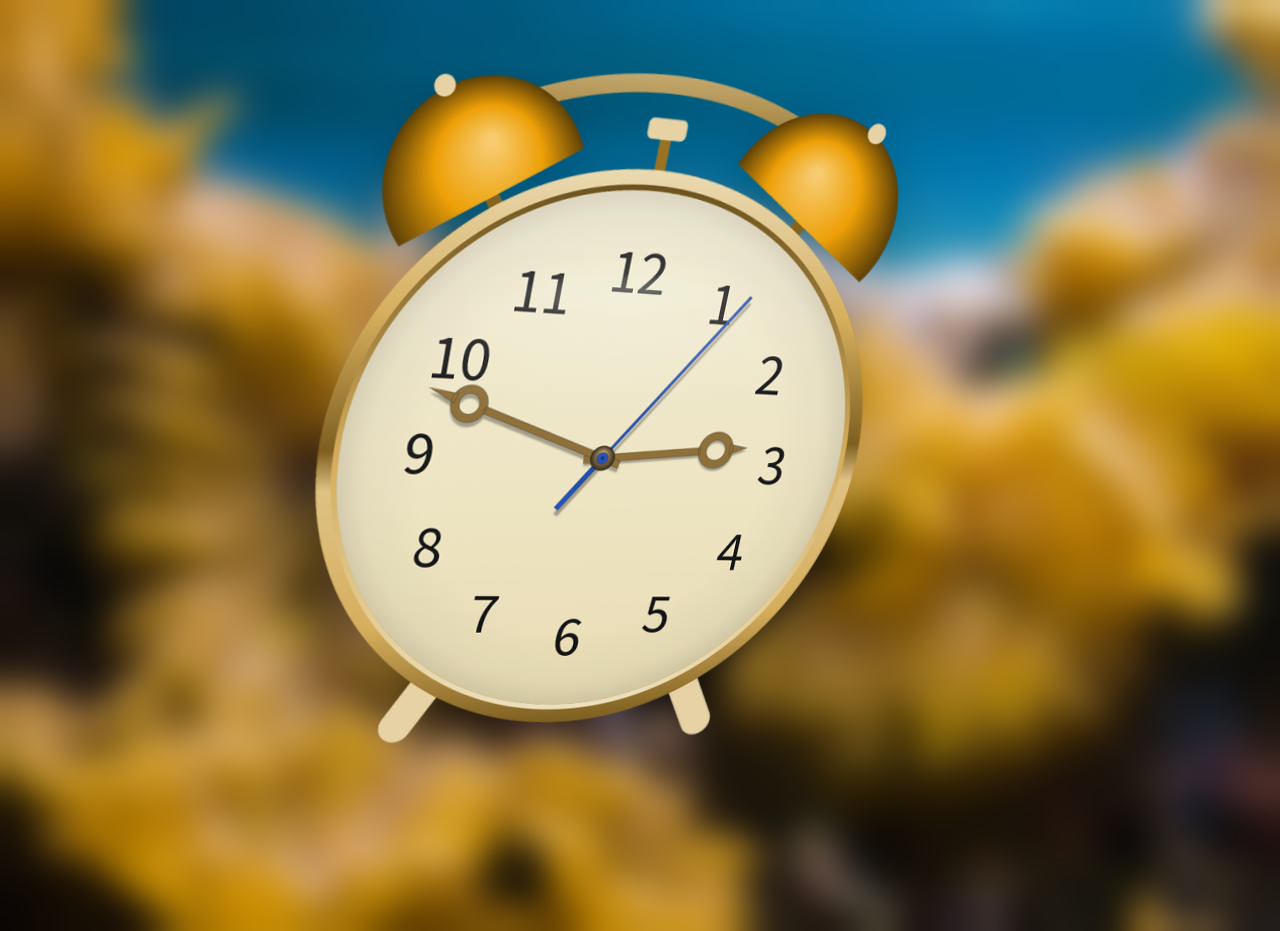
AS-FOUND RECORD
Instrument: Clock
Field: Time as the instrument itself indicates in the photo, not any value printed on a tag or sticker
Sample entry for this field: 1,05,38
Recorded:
2,48,06
